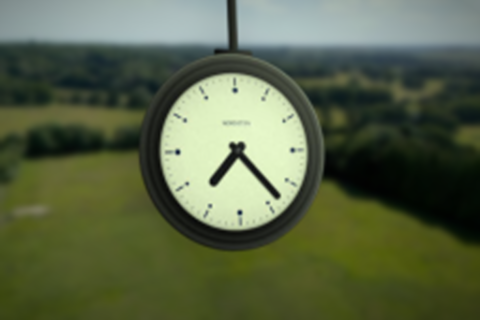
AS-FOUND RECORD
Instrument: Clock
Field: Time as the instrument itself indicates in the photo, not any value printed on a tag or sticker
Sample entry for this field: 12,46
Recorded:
7,23
